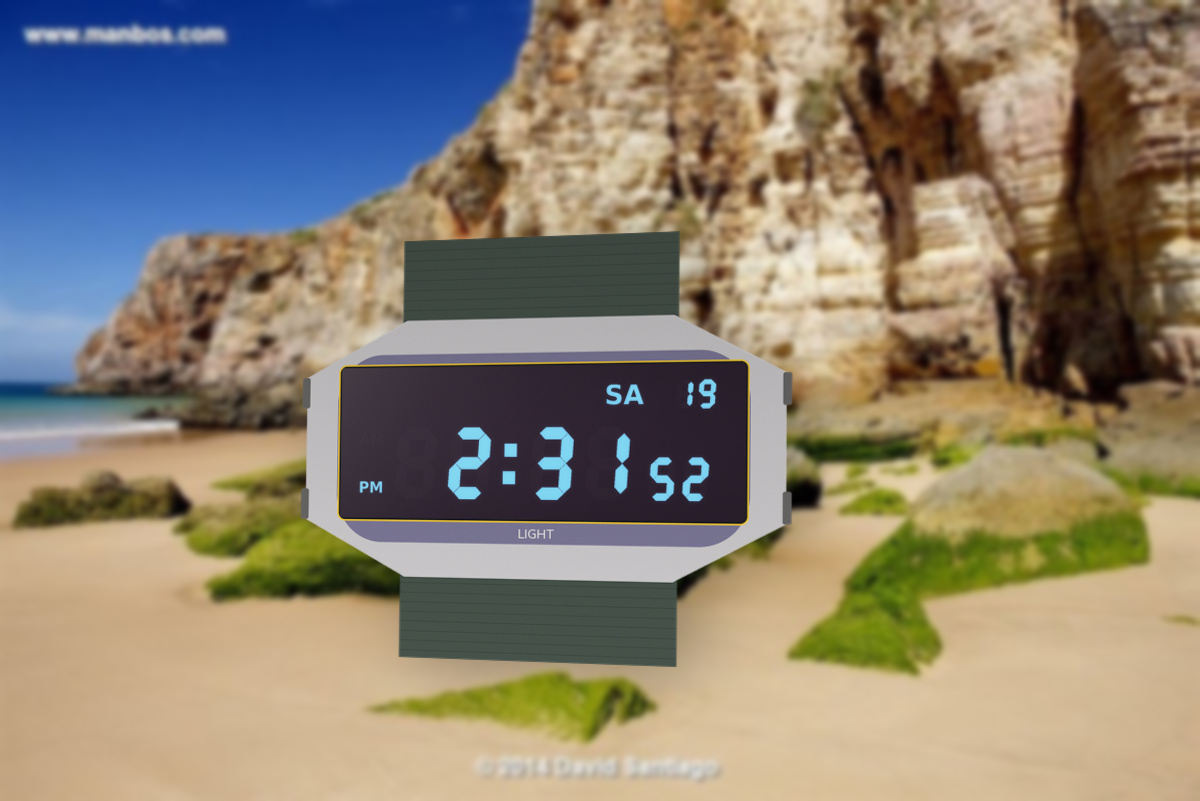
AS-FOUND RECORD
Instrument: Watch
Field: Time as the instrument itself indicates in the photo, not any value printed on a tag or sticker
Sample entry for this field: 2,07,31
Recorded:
2,31,52
